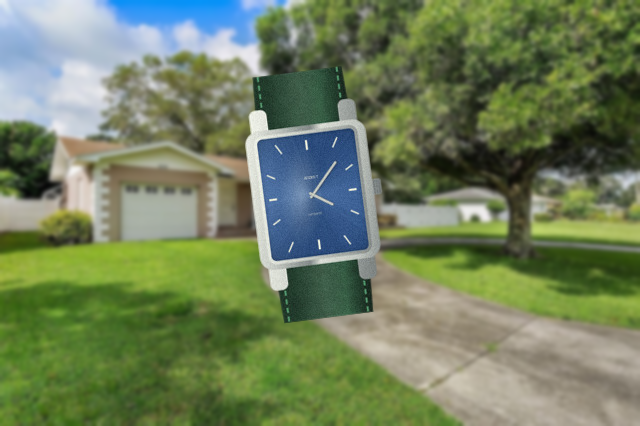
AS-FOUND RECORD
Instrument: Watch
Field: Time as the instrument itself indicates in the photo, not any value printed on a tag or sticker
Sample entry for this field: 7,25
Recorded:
4,07
